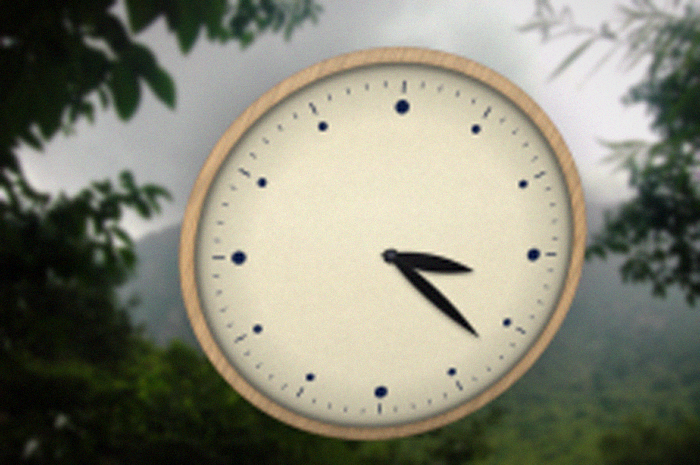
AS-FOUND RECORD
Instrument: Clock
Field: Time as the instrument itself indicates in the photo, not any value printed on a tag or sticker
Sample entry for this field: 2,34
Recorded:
3,22
